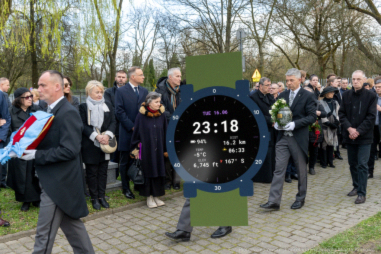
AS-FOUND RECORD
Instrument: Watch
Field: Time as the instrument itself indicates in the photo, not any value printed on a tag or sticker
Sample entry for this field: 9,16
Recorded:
23,18
